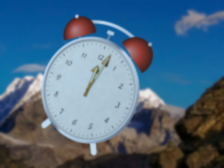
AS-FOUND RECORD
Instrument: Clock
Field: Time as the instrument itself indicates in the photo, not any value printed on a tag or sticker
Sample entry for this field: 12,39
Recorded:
12,02
